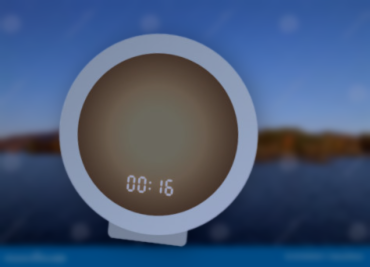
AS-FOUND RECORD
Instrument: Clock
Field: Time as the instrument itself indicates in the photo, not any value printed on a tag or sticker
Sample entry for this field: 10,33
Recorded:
0,16
